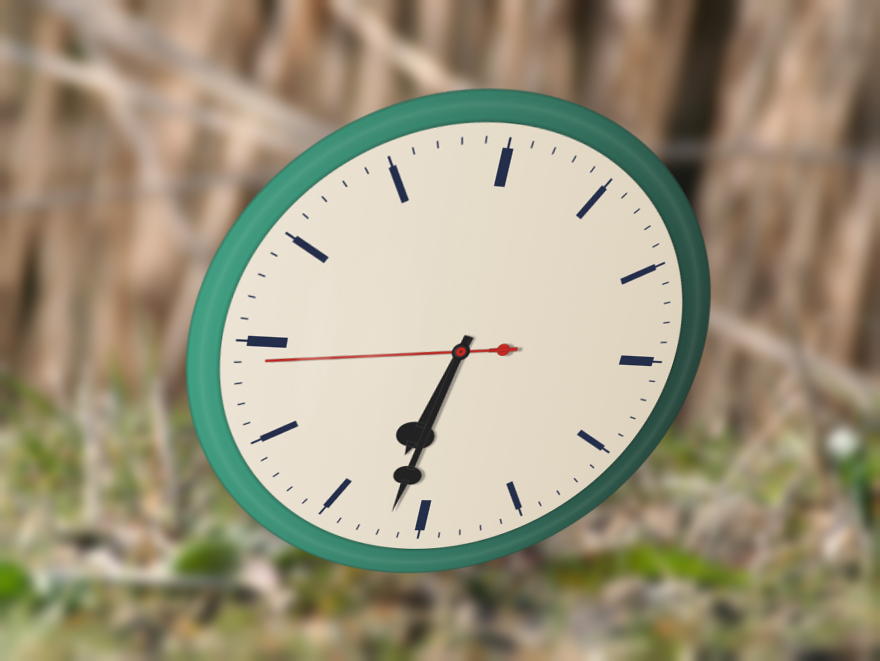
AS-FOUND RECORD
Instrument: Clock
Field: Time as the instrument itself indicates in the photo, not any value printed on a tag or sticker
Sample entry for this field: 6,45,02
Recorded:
6,31,44
